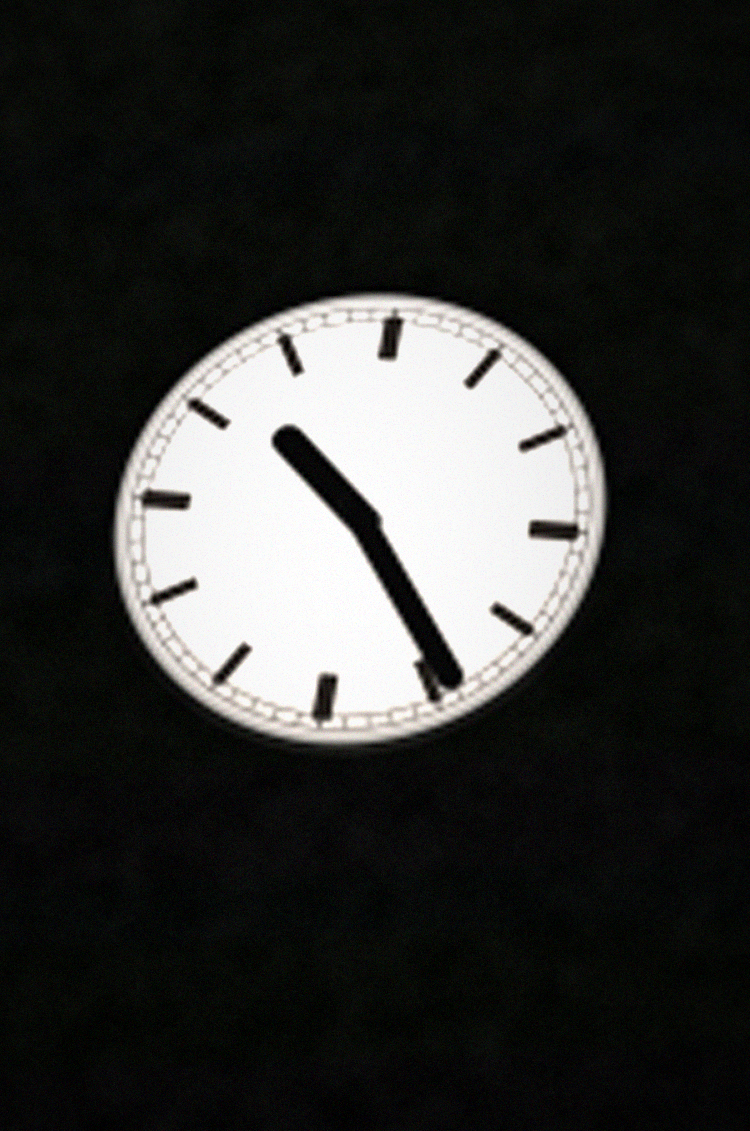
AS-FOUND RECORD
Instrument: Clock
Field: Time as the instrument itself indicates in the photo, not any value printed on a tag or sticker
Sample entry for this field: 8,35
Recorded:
10,24
